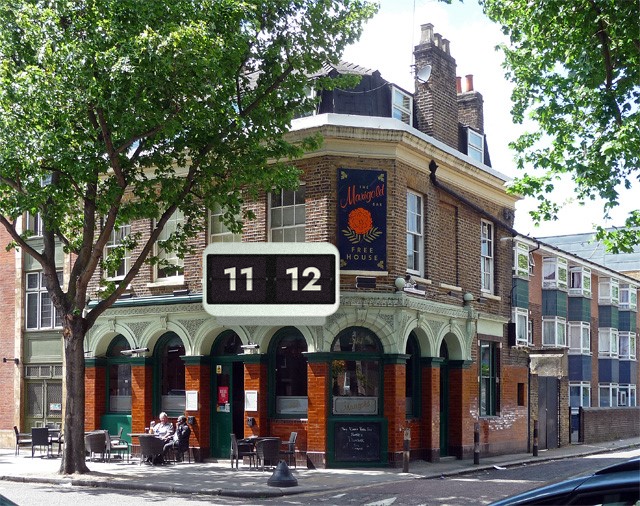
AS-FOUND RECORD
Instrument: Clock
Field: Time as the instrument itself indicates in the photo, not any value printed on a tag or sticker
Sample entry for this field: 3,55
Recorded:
11,12
